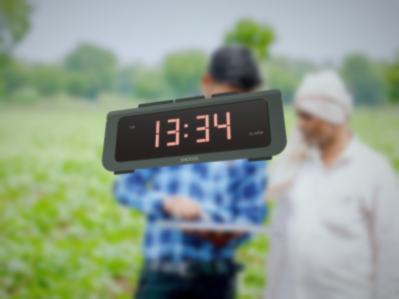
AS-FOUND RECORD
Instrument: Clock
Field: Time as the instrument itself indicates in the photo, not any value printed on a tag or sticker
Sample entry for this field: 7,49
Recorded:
13,34
